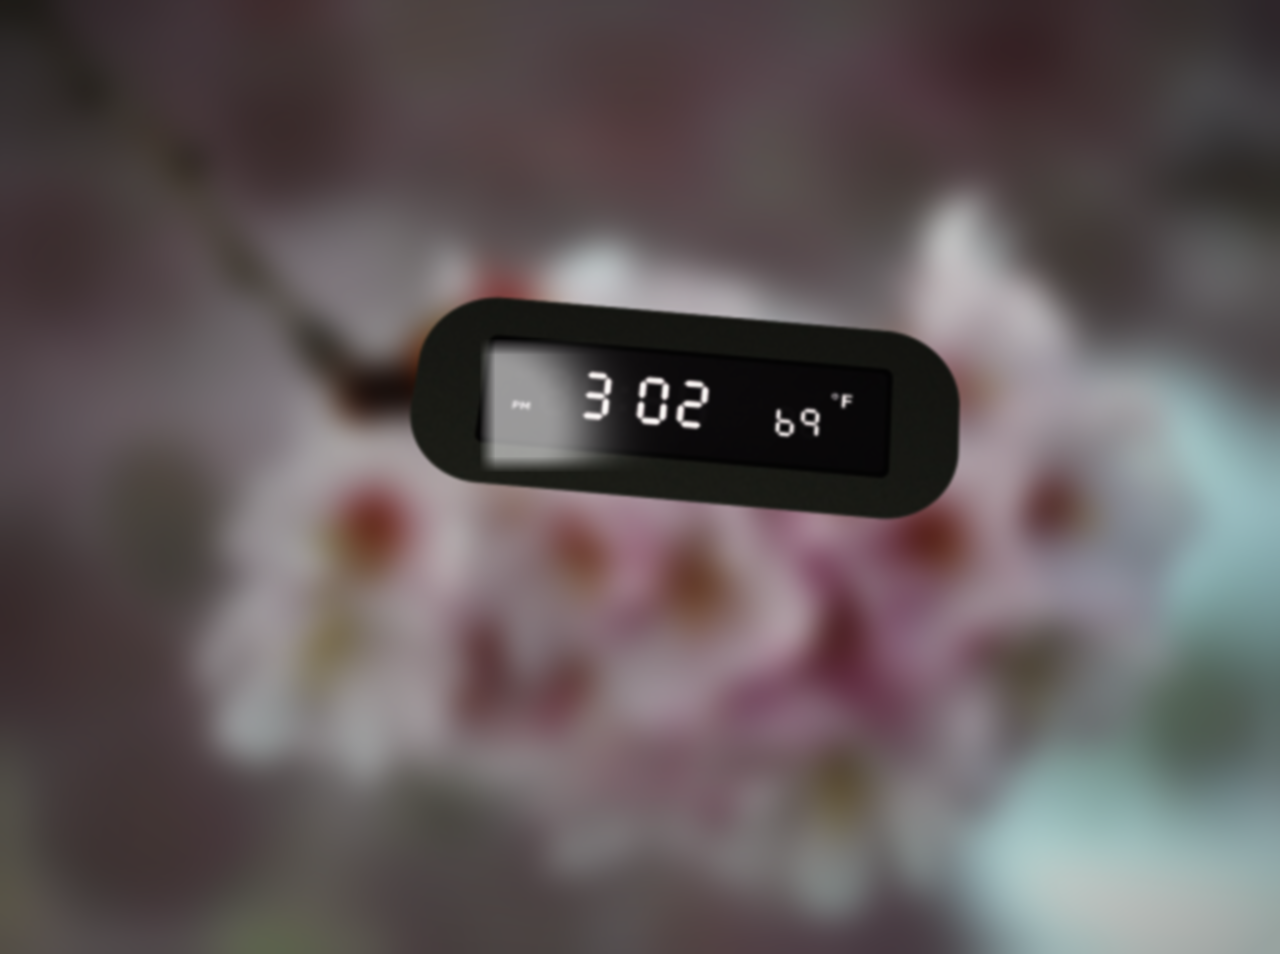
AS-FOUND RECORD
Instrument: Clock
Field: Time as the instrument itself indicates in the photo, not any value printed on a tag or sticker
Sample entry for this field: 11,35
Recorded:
3,02
